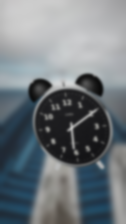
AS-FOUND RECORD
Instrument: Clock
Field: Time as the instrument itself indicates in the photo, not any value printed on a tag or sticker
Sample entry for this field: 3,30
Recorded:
6,10
